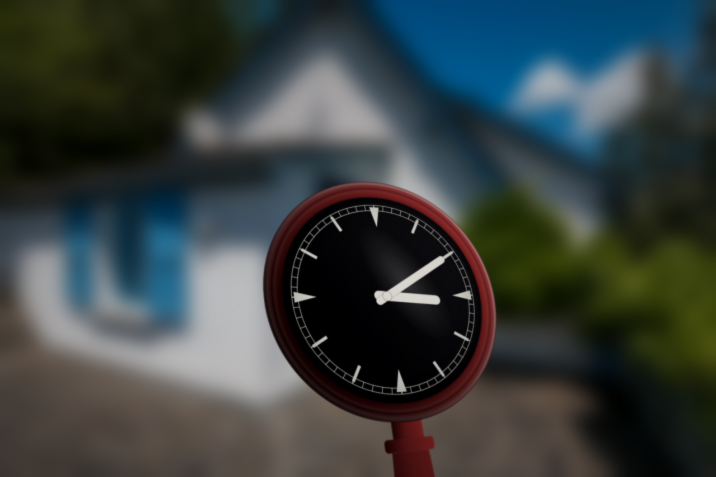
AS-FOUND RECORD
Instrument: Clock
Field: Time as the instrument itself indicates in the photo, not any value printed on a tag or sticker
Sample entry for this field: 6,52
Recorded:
3,10
